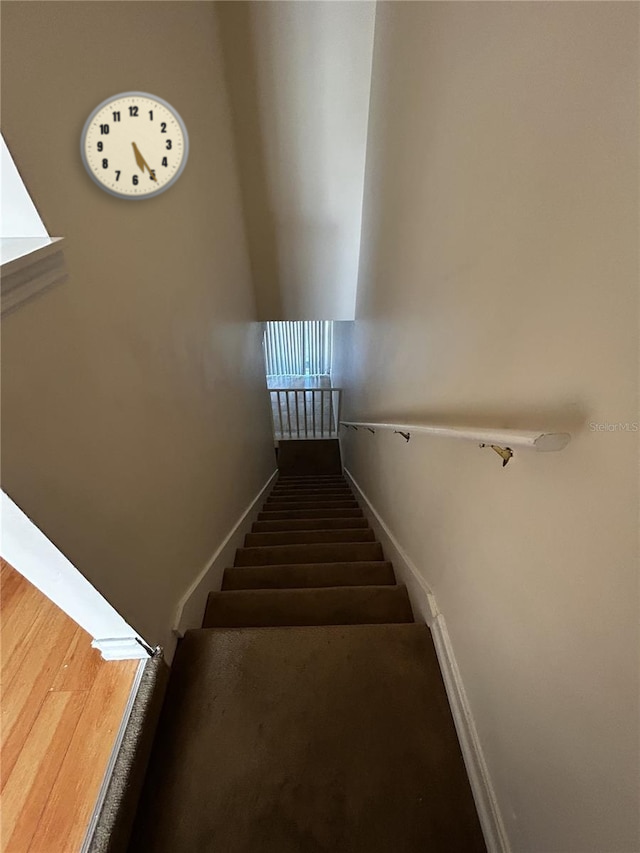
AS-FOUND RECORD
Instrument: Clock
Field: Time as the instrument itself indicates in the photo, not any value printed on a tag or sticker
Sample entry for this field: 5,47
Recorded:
5,25
